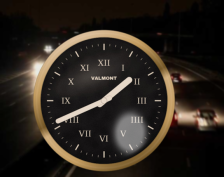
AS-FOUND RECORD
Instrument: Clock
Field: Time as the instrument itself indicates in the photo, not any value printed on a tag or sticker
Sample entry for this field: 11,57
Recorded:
1,41
